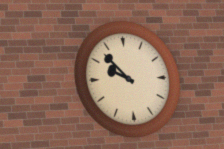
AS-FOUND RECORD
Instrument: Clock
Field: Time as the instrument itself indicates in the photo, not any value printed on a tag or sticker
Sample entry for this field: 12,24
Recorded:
9,53
